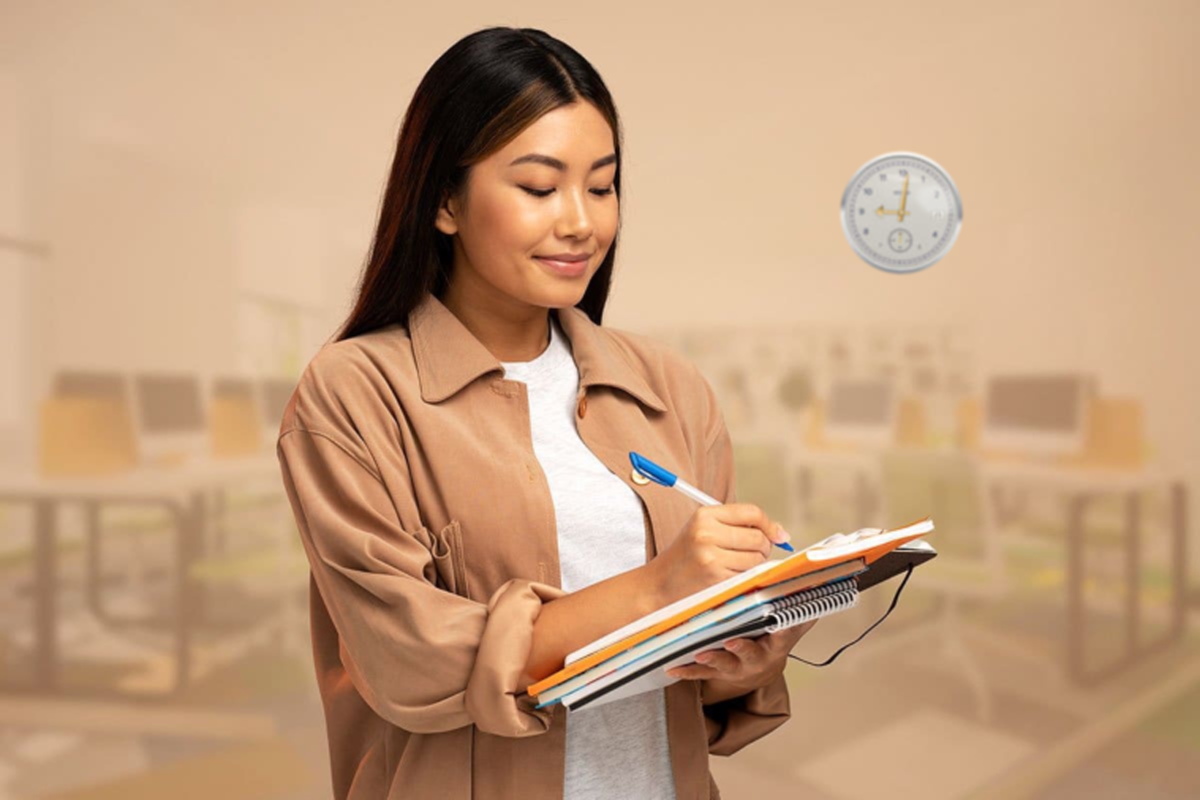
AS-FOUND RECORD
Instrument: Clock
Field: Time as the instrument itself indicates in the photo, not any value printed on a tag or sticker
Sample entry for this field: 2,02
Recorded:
9,01
